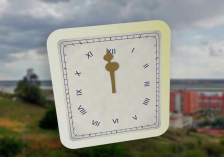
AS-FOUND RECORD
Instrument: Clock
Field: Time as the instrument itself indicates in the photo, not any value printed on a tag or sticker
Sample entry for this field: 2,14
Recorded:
11,59
